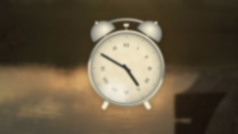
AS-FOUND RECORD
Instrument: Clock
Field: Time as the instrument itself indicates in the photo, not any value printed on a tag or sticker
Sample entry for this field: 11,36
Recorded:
4,50
